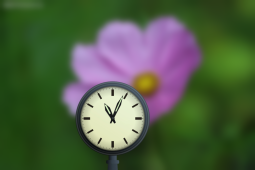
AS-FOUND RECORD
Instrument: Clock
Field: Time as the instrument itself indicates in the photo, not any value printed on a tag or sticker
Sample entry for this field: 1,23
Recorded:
11,04
